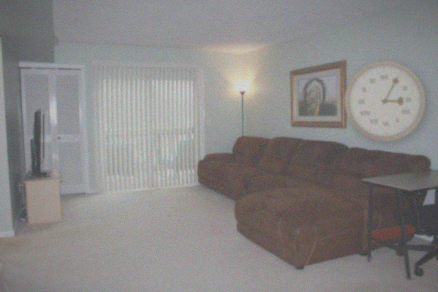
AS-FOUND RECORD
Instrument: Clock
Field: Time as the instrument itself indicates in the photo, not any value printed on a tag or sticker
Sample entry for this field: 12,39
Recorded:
3,05
